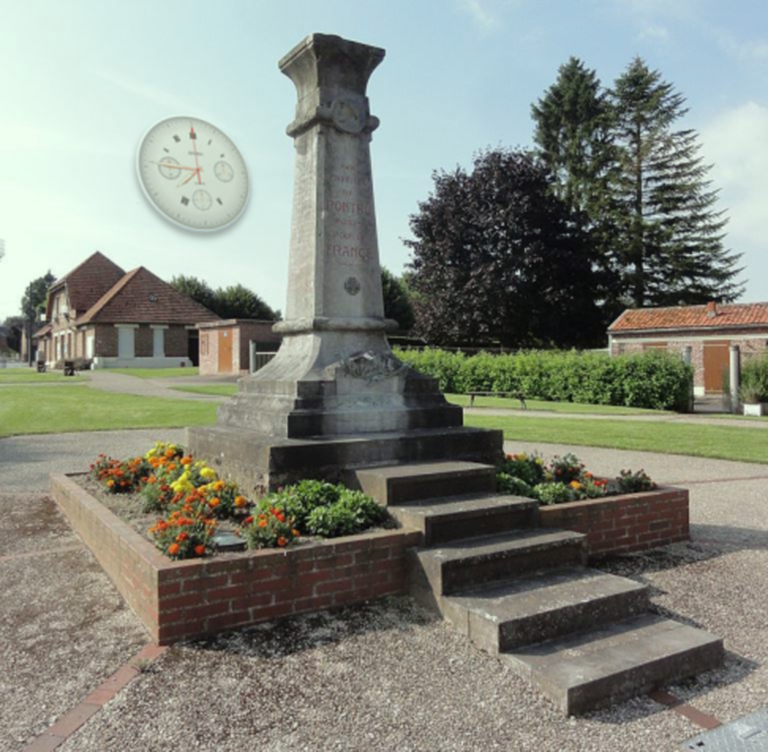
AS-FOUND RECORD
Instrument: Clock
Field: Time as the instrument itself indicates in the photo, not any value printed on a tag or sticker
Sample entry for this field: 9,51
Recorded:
7,46
